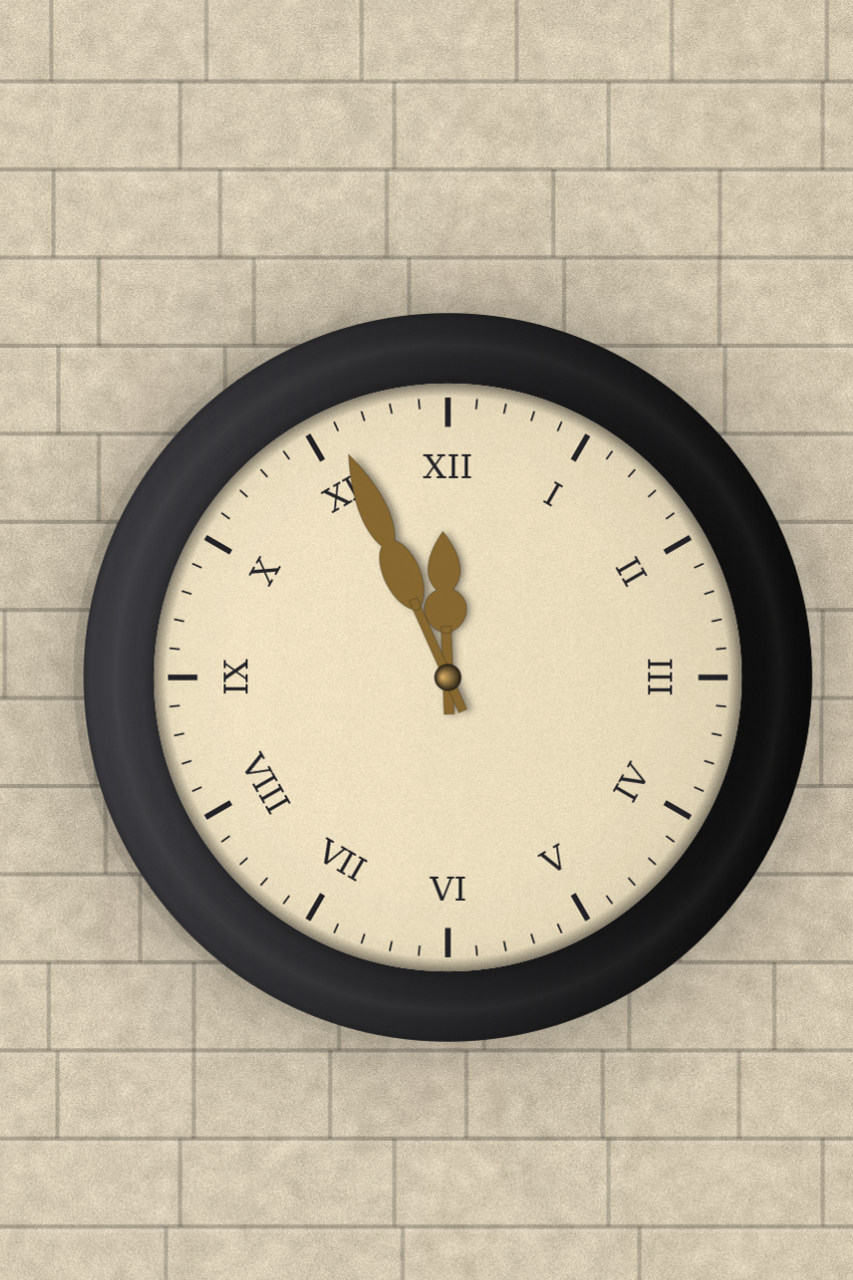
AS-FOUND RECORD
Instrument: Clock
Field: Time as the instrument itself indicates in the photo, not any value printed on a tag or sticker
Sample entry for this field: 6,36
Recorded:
11,56
